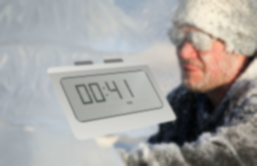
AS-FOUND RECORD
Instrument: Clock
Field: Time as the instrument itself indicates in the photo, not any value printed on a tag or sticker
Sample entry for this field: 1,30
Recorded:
0,41
